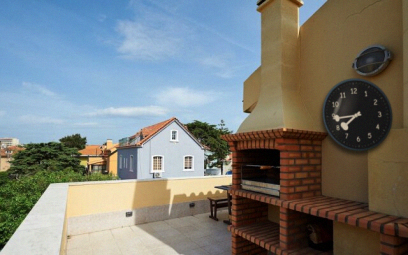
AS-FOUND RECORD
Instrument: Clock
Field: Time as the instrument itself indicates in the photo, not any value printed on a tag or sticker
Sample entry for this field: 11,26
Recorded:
7,44
